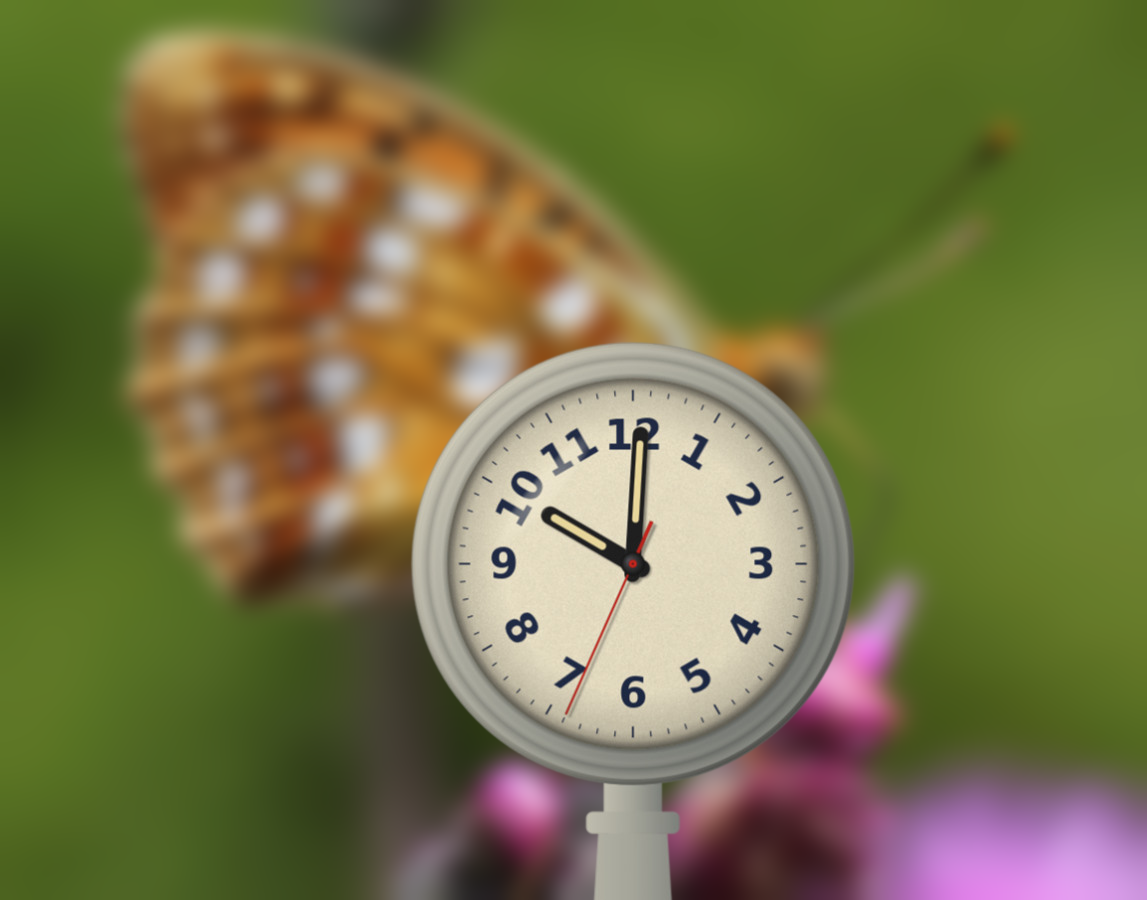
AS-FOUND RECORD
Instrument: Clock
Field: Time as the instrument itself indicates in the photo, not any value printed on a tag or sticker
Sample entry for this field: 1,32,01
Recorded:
10,00,34
